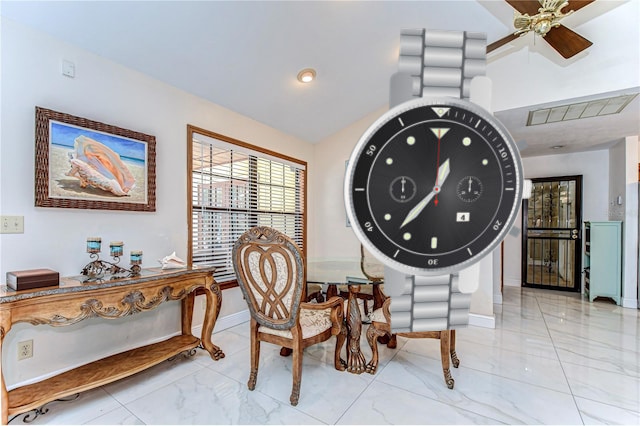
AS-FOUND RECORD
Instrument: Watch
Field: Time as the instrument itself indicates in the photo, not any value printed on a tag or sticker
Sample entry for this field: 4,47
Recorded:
12,37
